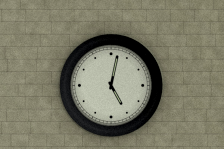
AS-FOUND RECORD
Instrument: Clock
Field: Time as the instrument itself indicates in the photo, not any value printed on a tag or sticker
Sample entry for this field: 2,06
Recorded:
5,02
